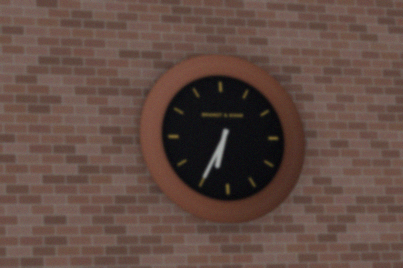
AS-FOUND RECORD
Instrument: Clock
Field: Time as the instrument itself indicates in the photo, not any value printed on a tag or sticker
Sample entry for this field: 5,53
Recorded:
6,35
